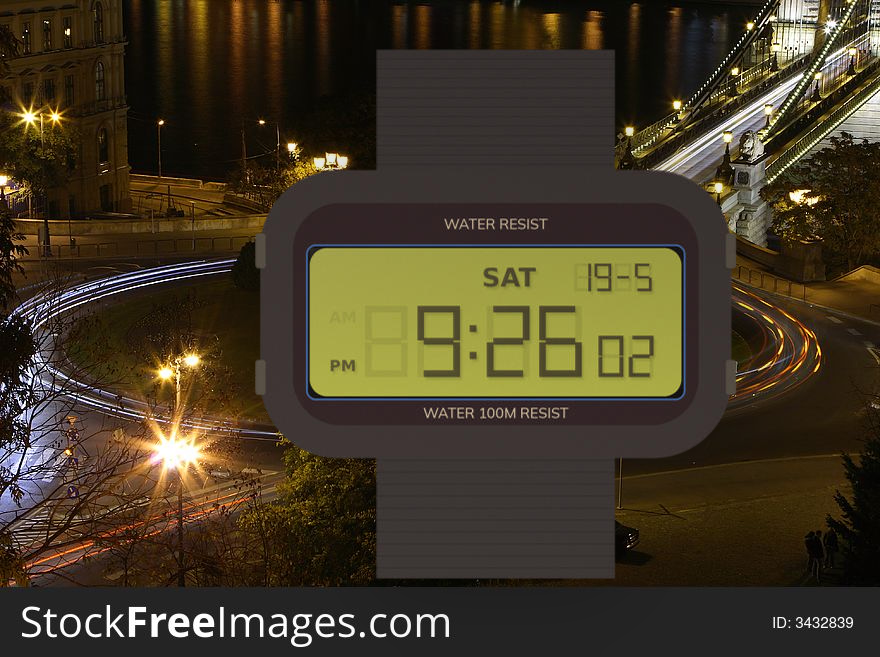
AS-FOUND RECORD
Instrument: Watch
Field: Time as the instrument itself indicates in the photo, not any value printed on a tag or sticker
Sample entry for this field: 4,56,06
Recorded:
9,26,02
